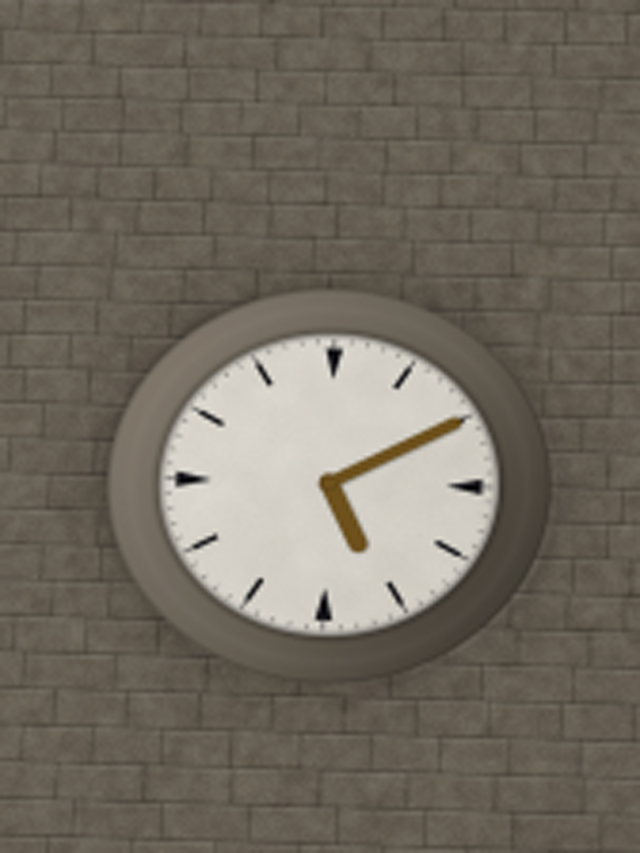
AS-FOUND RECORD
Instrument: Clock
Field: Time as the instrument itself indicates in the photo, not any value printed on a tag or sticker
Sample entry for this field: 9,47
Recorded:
5,10
